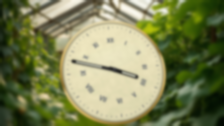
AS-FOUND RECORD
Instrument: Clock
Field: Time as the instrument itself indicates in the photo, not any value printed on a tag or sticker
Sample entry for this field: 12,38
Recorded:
3,48
